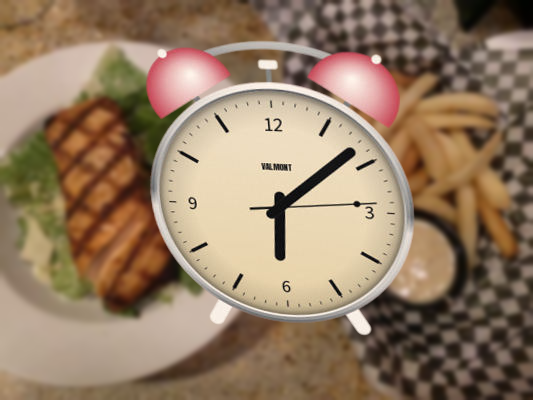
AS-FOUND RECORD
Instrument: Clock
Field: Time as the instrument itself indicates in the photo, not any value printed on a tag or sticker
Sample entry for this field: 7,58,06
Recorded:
6,08,14
